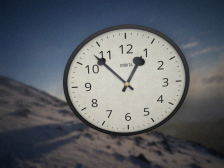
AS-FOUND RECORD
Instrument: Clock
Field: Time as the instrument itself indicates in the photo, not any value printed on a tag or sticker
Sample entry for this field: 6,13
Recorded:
12,53
